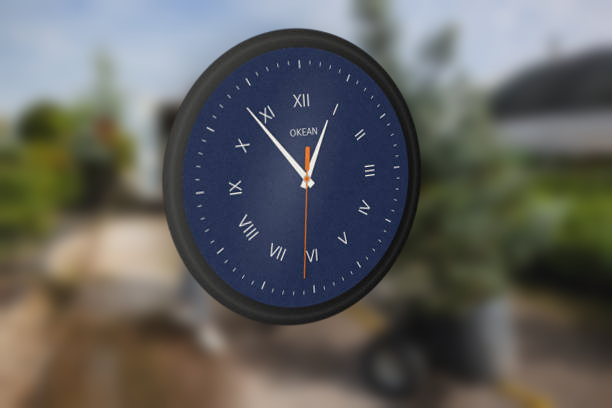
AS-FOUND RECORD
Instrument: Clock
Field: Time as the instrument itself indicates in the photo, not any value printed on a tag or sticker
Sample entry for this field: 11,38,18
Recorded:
12,53,31
